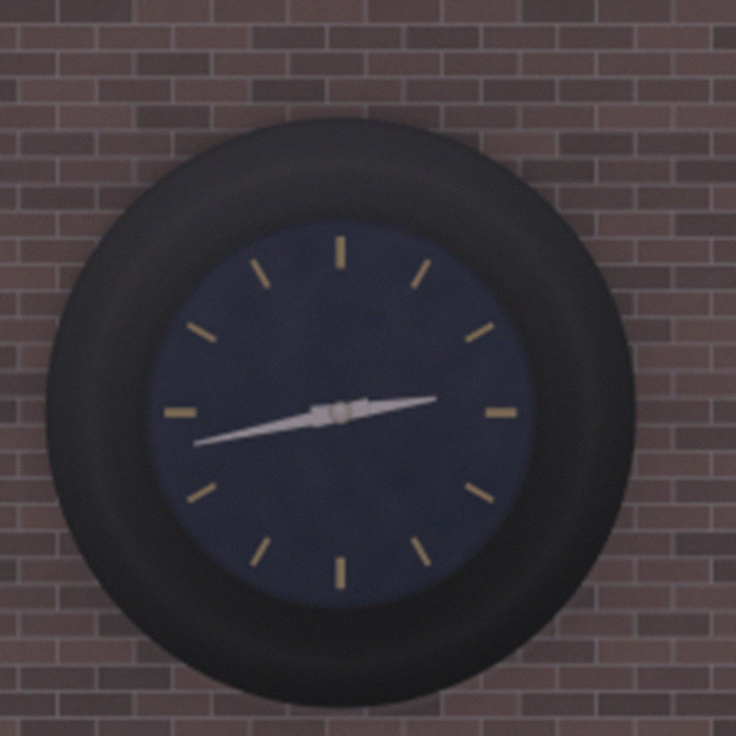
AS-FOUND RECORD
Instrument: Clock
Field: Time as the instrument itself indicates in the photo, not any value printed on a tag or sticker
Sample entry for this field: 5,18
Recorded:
2,43
